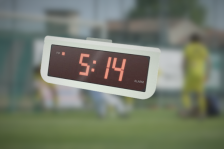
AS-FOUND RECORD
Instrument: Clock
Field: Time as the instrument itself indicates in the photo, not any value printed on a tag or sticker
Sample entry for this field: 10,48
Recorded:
5,14
